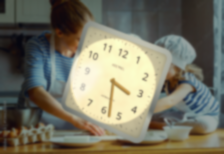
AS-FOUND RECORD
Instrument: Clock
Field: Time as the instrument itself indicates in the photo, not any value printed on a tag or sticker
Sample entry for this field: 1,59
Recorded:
3,28
